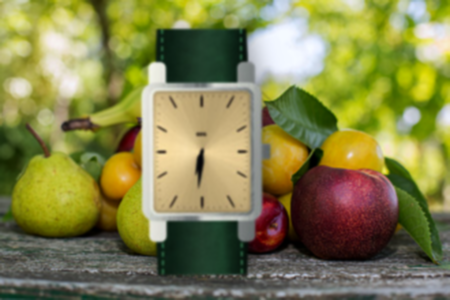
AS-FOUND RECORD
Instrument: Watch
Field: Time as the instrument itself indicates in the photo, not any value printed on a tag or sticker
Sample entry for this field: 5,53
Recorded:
6,31
